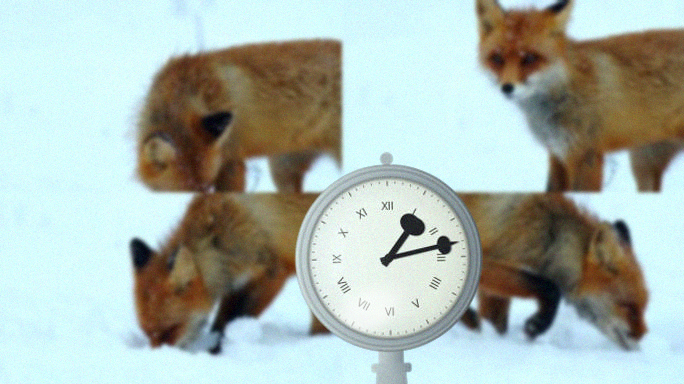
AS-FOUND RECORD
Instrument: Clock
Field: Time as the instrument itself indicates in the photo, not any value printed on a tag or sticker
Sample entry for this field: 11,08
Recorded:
1,13
